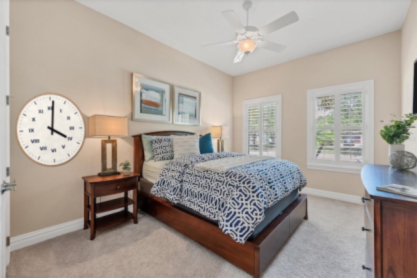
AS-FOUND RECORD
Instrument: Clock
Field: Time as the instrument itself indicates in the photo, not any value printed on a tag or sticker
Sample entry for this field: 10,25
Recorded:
4,01
